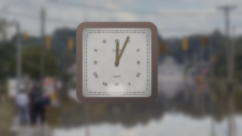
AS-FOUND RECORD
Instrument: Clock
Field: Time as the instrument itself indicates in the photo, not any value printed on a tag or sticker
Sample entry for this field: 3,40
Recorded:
12,04
